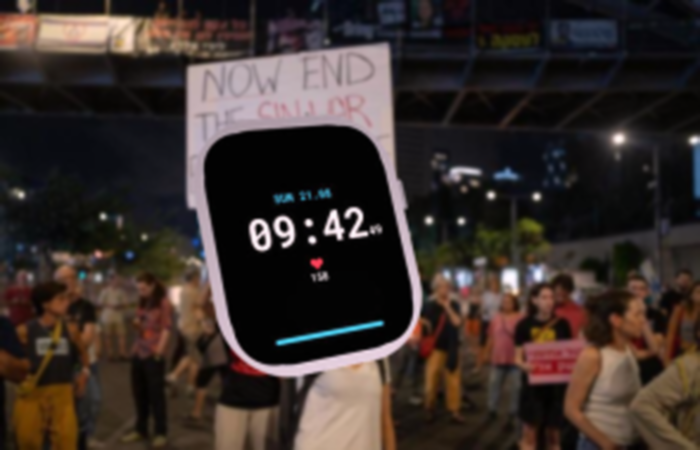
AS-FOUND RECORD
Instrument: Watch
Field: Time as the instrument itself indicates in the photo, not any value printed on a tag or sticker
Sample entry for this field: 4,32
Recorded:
9,42
